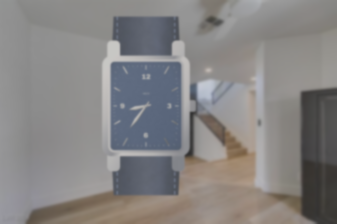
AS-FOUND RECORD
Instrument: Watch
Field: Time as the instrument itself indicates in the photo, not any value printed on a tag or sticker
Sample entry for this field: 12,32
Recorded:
8,36
